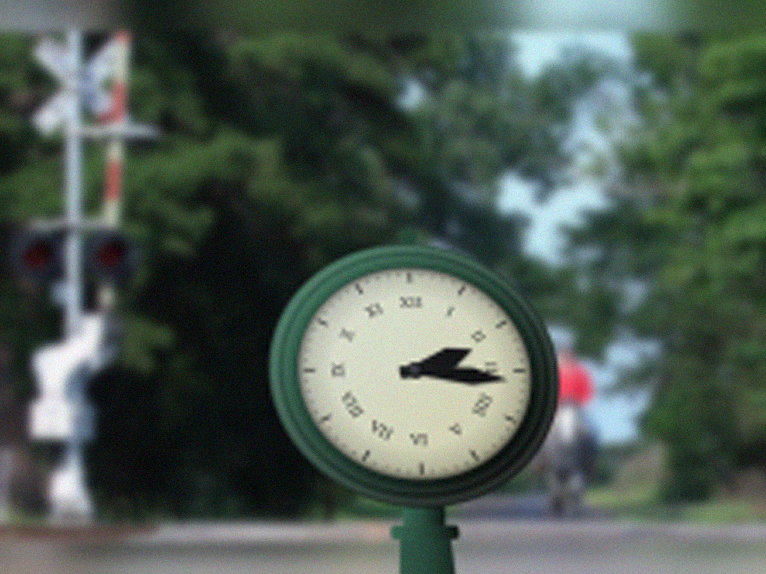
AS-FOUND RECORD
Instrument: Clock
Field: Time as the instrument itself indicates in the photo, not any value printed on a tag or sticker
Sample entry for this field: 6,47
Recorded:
2,16
